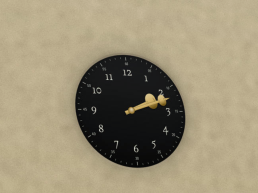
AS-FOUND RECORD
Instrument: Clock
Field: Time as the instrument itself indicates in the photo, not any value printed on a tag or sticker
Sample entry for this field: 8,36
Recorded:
2,12
